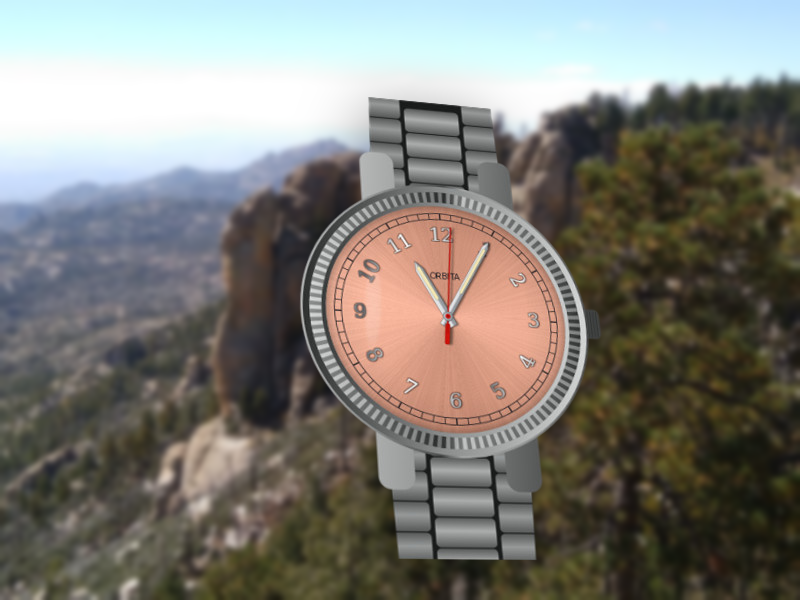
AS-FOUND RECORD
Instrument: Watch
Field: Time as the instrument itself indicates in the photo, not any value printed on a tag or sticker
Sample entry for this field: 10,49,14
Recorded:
11,05,01
